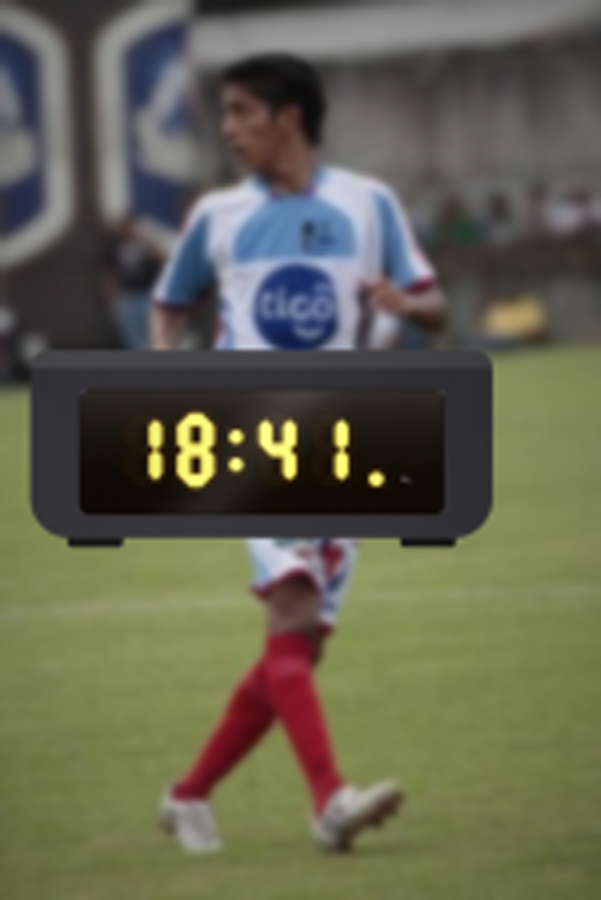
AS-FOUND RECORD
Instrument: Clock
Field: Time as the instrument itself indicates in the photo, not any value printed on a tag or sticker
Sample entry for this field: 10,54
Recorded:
18,41
